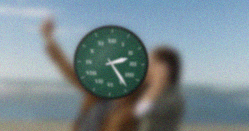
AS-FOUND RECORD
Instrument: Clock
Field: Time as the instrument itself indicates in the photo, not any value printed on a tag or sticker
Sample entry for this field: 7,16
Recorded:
2,24
